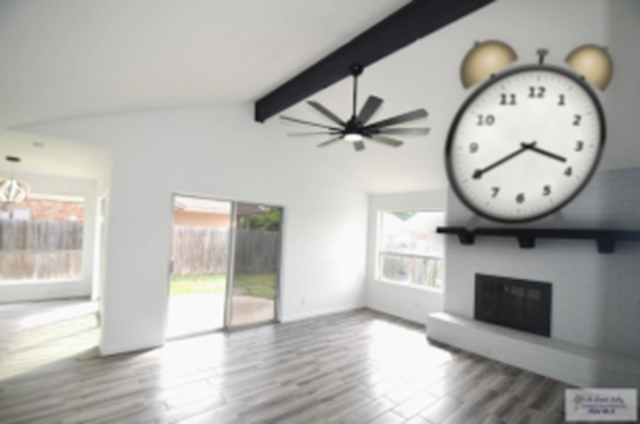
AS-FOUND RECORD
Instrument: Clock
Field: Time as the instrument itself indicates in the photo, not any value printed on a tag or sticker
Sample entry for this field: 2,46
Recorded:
3,40
